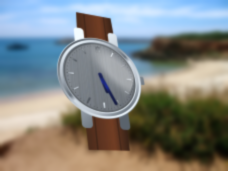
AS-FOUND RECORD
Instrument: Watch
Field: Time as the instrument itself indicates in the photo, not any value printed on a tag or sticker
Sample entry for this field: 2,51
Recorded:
5,26
